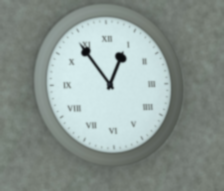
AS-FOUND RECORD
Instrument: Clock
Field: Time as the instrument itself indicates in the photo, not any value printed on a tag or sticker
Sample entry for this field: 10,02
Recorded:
12,54
